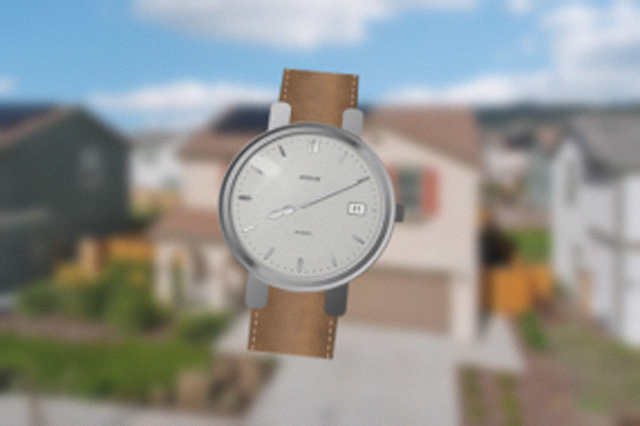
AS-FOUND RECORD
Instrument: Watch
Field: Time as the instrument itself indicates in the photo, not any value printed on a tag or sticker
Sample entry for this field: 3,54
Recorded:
8,10
